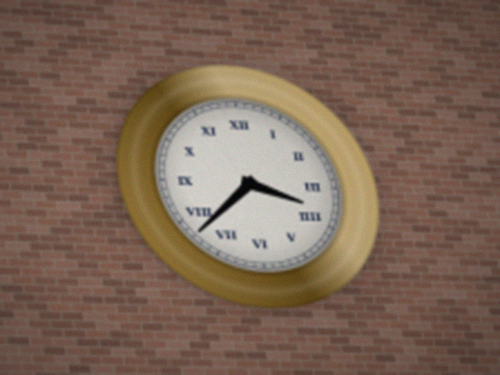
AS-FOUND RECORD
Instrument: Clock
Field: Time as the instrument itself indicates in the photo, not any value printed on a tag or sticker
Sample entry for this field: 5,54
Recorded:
3,38
